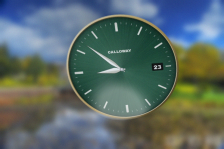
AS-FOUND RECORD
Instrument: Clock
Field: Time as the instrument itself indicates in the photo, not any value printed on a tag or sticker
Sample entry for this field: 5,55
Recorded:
8,52
